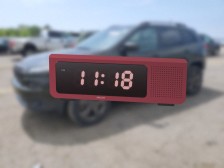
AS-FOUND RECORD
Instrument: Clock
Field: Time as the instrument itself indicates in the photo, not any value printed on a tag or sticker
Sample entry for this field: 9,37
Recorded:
11,18
